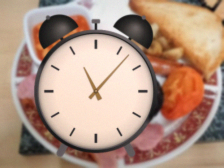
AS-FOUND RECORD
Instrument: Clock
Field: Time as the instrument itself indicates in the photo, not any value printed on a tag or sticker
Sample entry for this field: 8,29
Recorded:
11,07
